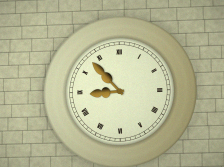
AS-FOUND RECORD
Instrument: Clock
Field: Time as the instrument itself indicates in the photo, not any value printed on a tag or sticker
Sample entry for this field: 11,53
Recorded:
8,53
